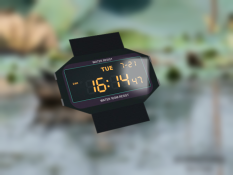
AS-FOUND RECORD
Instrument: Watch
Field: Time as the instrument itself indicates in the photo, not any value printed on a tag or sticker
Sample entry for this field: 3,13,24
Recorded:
16,14,47
